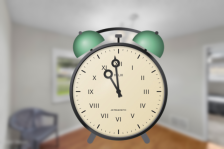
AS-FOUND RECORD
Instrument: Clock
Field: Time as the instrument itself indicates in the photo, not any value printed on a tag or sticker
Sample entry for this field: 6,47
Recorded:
10,59
